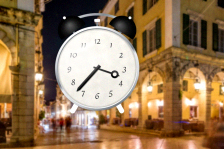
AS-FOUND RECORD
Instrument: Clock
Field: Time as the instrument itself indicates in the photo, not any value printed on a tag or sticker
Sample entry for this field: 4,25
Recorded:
3,37
